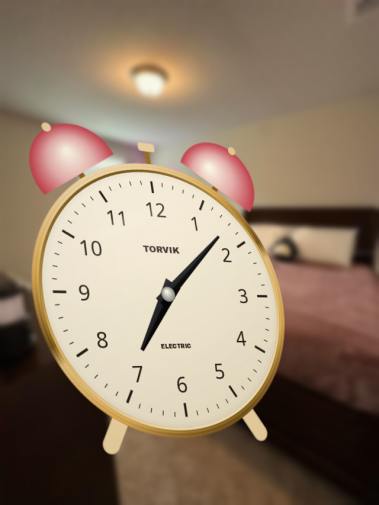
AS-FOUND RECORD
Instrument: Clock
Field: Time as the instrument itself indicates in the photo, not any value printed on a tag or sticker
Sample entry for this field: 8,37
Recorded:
7,08
